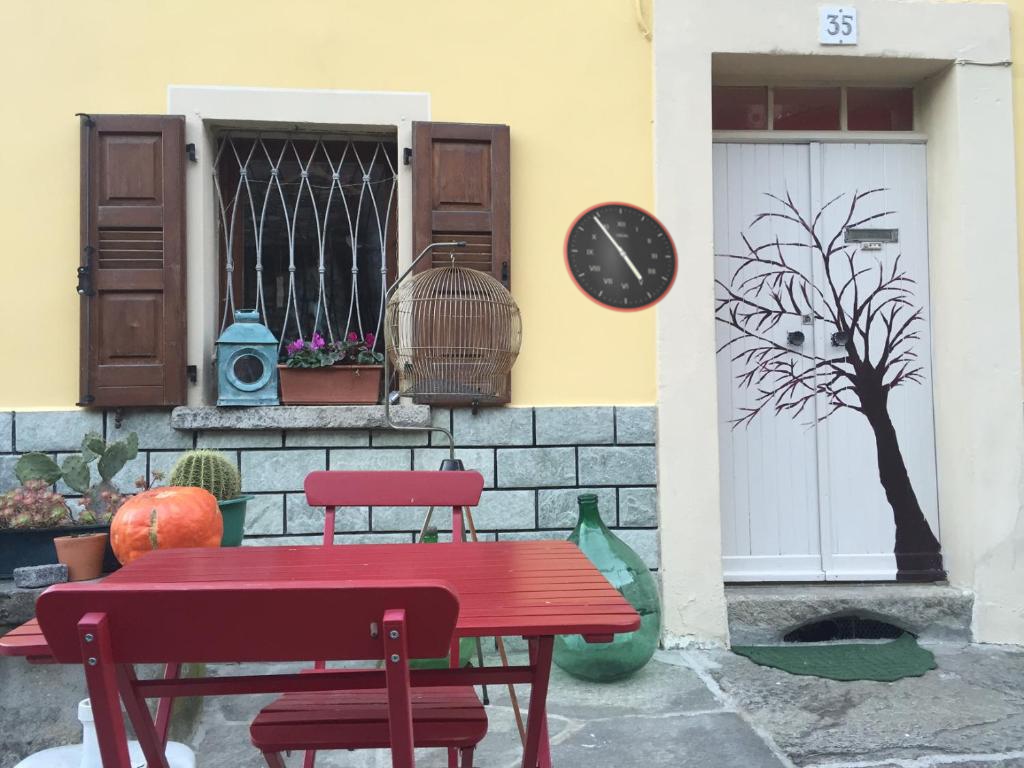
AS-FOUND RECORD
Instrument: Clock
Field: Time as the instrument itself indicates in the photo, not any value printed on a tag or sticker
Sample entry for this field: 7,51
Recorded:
4,54
